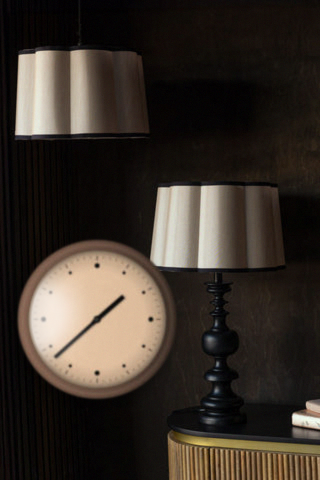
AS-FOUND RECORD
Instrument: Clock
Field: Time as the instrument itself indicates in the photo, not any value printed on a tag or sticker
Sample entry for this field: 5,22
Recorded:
1,38
